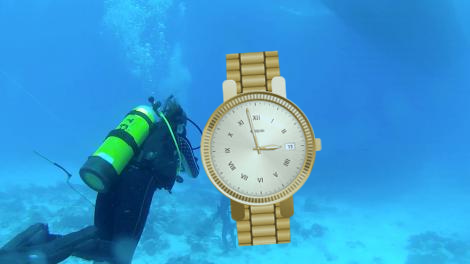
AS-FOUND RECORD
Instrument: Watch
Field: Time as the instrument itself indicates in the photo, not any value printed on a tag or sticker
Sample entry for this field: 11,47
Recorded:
2,58
